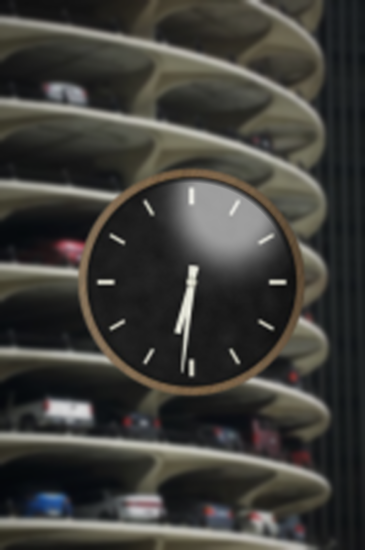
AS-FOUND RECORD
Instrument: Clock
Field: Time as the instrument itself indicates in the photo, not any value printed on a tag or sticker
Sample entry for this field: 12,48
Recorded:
6,31
